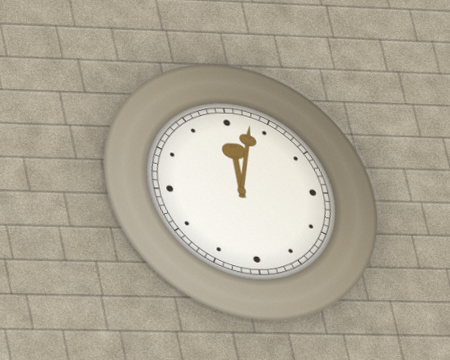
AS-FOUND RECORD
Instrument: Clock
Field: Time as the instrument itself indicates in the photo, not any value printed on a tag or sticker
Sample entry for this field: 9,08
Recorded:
12,03
